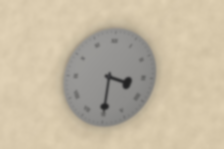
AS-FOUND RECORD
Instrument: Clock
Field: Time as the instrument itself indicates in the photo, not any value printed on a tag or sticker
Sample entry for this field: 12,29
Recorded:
3,30
